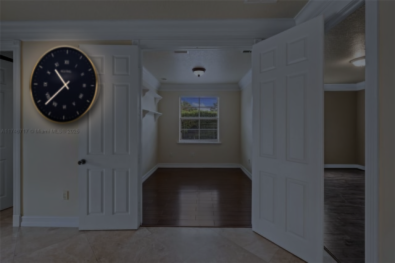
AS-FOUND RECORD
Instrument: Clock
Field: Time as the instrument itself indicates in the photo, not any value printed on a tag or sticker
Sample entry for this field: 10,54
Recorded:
10,38
